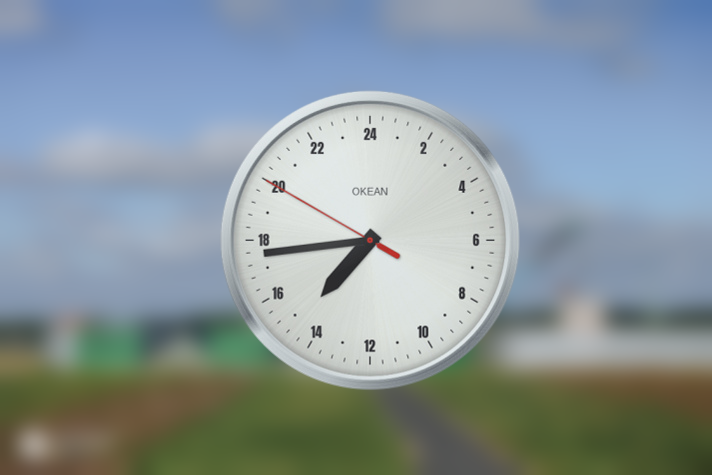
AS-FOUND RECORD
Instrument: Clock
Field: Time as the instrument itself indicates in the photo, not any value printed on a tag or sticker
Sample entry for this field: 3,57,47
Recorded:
14,43,50
